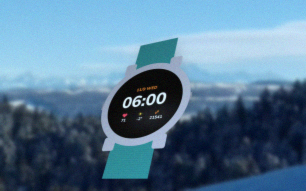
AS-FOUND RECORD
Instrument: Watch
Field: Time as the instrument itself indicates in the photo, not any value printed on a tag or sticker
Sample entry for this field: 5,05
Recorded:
6,00
